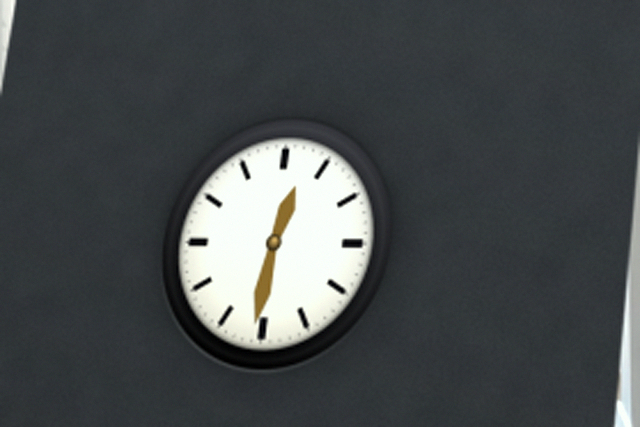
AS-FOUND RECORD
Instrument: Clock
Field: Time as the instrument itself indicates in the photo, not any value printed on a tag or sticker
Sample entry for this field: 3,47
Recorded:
12,31
